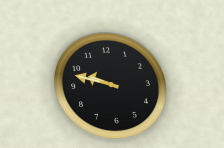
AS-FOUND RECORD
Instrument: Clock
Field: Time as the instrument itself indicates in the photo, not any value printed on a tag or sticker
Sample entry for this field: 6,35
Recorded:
9,48
